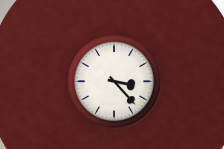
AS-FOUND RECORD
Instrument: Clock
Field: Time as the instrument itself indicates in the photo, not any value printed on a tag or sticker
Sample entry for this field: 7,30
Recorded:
3,23
